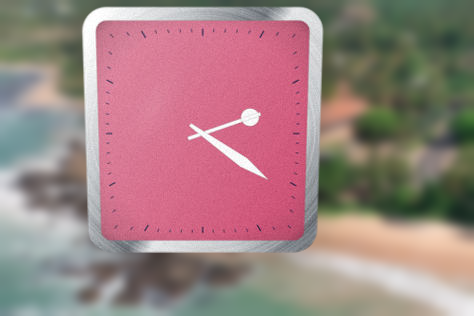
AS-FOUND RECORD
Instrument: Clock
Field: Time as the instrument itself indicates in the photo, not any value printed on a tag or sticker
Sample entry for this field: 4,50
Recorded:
2,21
